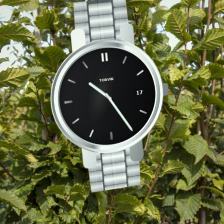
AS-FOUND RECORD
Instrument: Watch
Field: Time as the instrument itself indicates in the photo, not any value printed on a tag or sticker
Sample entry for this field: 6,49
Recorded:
10,25
